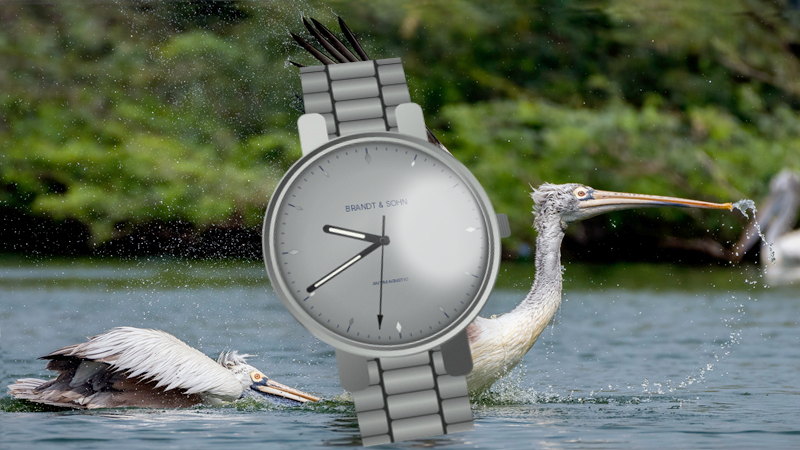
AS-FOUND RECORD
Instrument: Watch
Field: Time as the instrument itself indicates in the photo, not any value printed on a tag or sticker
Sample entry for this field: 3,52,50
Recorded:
9,40,32
